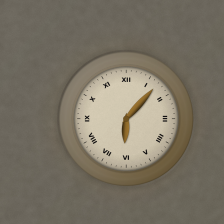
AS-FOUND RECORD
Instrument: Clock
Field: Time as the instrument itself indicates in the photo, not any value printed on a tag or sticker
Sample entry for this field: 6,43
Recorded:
6,07
